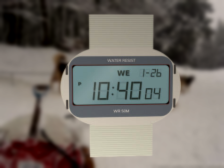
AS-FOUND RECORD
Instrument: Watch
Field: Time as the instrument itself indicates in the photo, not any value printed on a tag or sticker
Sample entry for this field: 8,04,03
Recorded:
10,40,04
